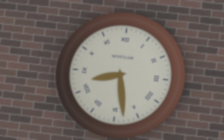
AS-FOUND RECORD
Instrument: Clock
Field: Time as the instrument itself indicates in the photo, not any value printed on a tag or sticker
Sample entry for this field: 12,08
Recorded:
8,28
